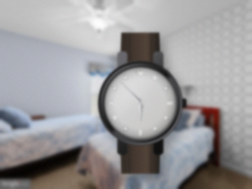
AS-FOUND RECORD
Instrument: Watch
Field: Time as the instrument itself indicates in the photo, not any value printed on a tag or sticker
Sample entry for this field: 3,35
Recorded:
5,53
